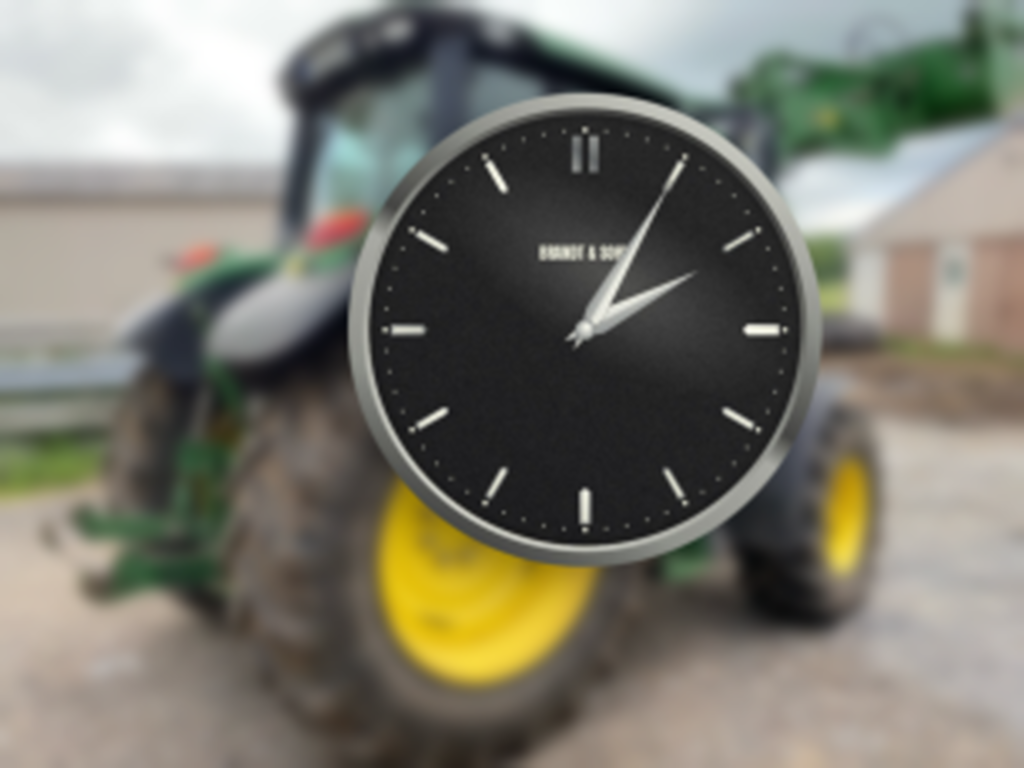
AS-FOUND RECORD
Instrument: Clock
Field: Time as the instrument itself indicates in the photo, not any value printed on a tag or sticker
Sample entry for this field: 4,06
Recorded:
2,05
